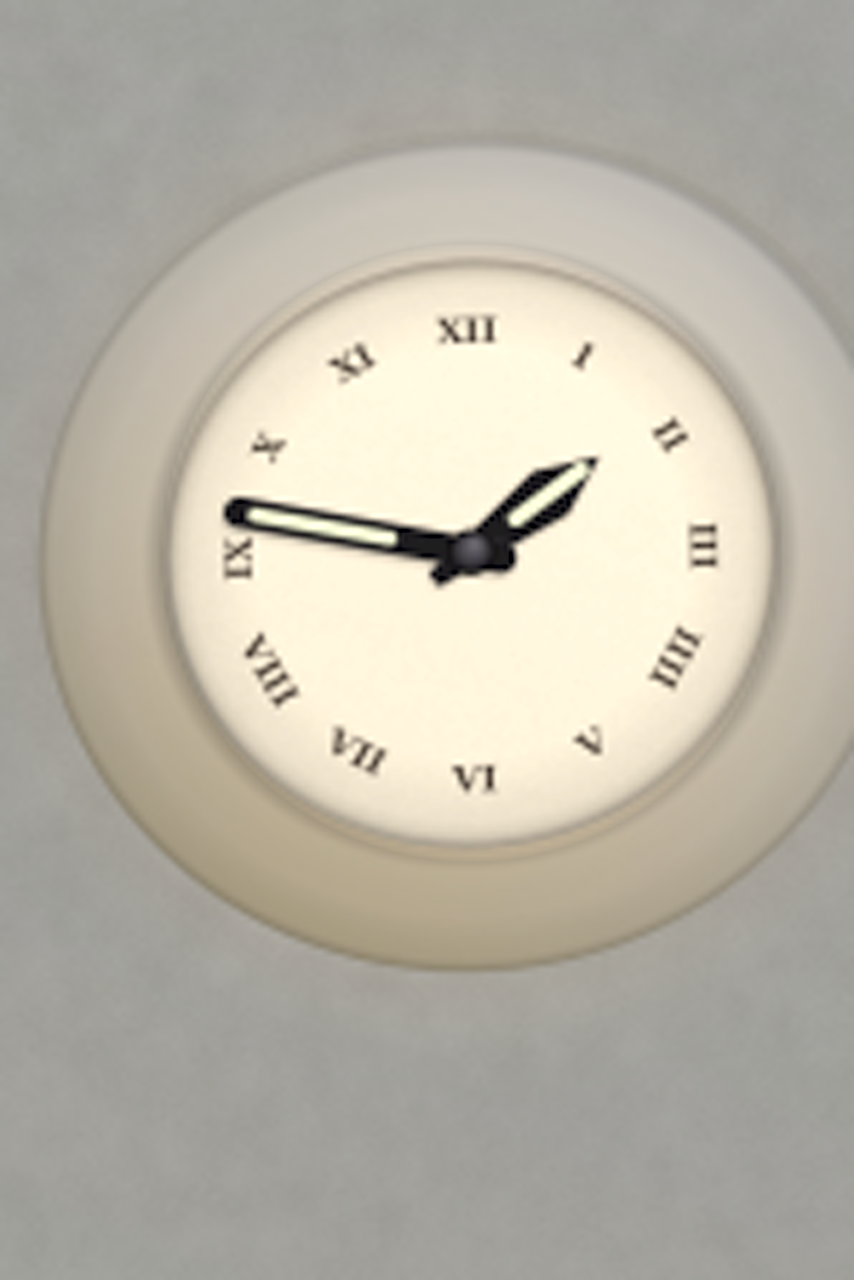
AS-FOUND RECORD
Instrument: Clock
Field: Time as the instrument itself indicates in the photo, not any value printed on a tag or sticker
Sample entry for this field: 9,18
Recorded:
1,47
